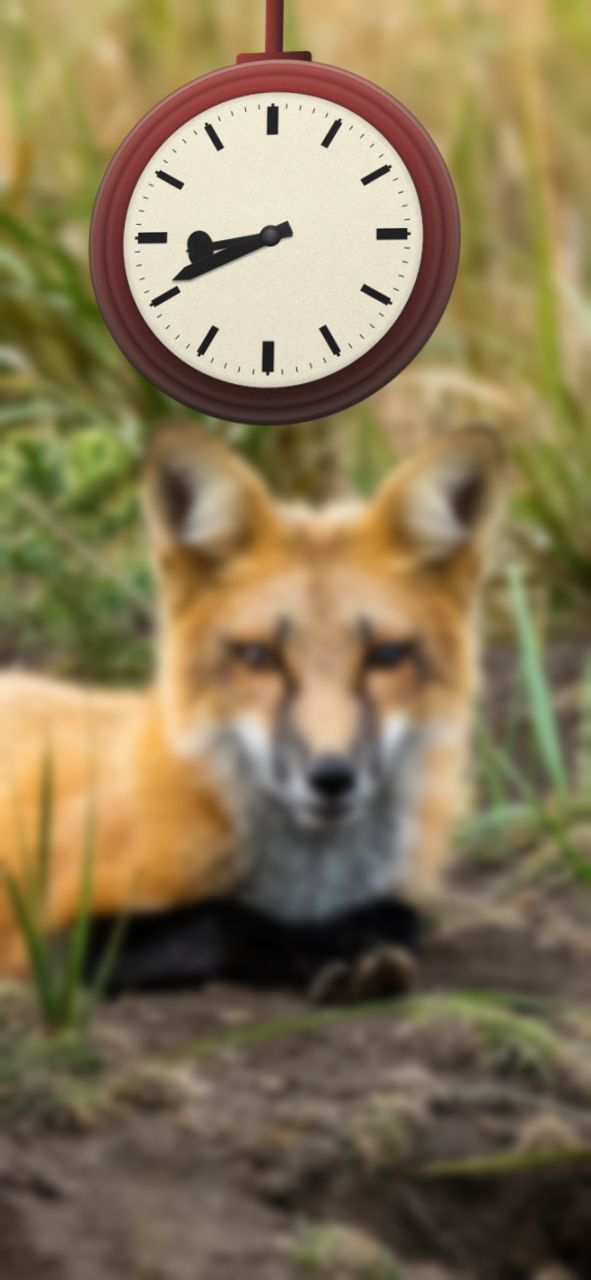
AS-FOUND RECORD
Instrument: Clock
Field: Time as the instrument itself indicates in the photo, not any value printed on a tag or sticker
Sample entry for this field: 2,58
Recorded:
8,41
